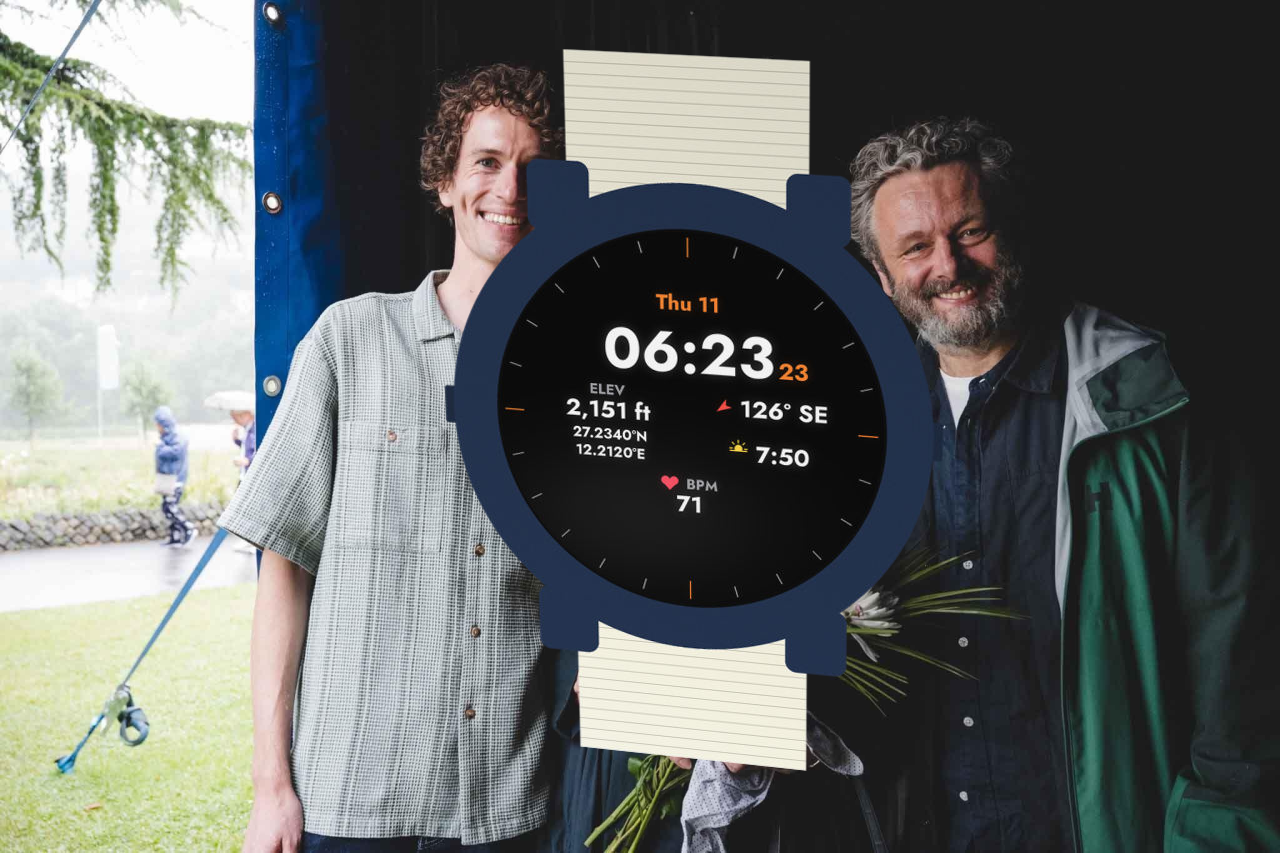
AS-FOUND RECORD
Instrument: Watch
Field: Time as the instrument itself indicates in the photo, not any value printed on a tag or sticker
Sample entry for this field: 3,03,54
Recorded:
6,23,23
